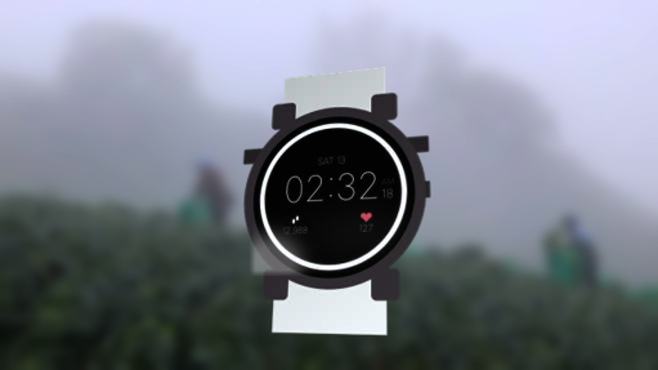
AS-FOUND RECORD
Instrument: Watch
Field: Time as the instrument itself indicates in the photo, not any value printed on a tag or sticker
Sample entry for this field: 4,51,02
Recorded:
2,32,18
